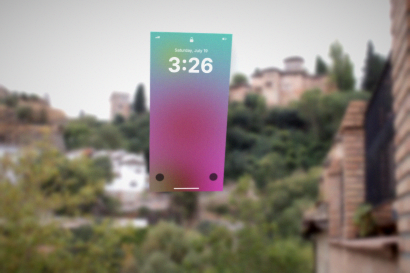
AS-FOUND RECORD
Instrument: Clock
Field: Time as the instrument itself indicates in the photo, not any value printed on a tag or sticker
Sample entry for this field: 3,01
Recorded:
3,26
